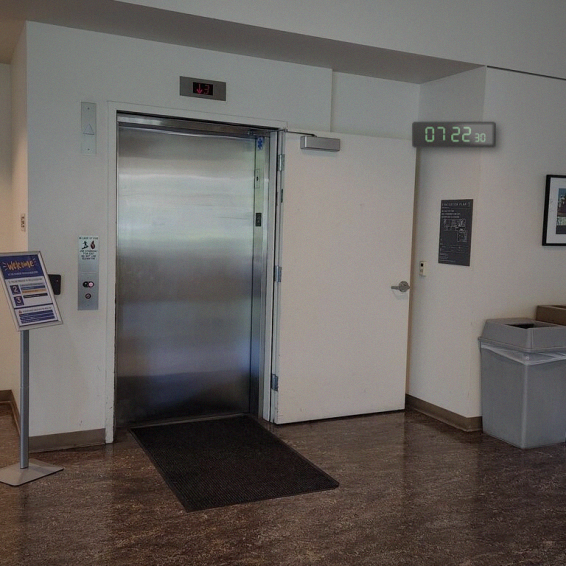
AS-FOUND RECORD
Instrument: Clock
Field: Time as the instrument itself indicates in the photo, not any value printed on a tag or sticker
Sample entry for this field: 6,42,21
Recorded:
7,22,30
